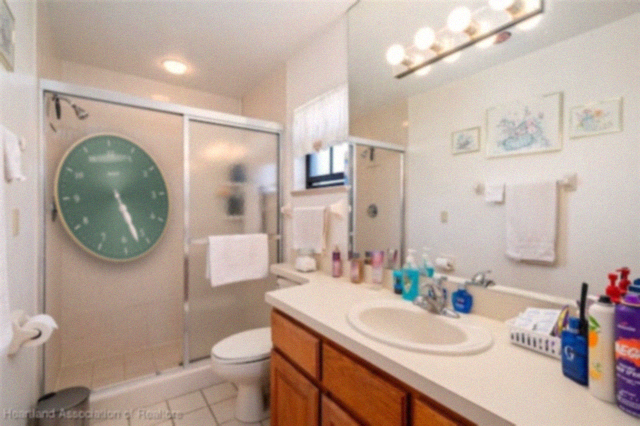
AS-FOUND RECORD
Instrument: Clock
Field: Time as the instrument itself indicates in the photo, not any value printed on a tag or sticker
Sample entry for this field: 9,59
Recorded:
5,27
